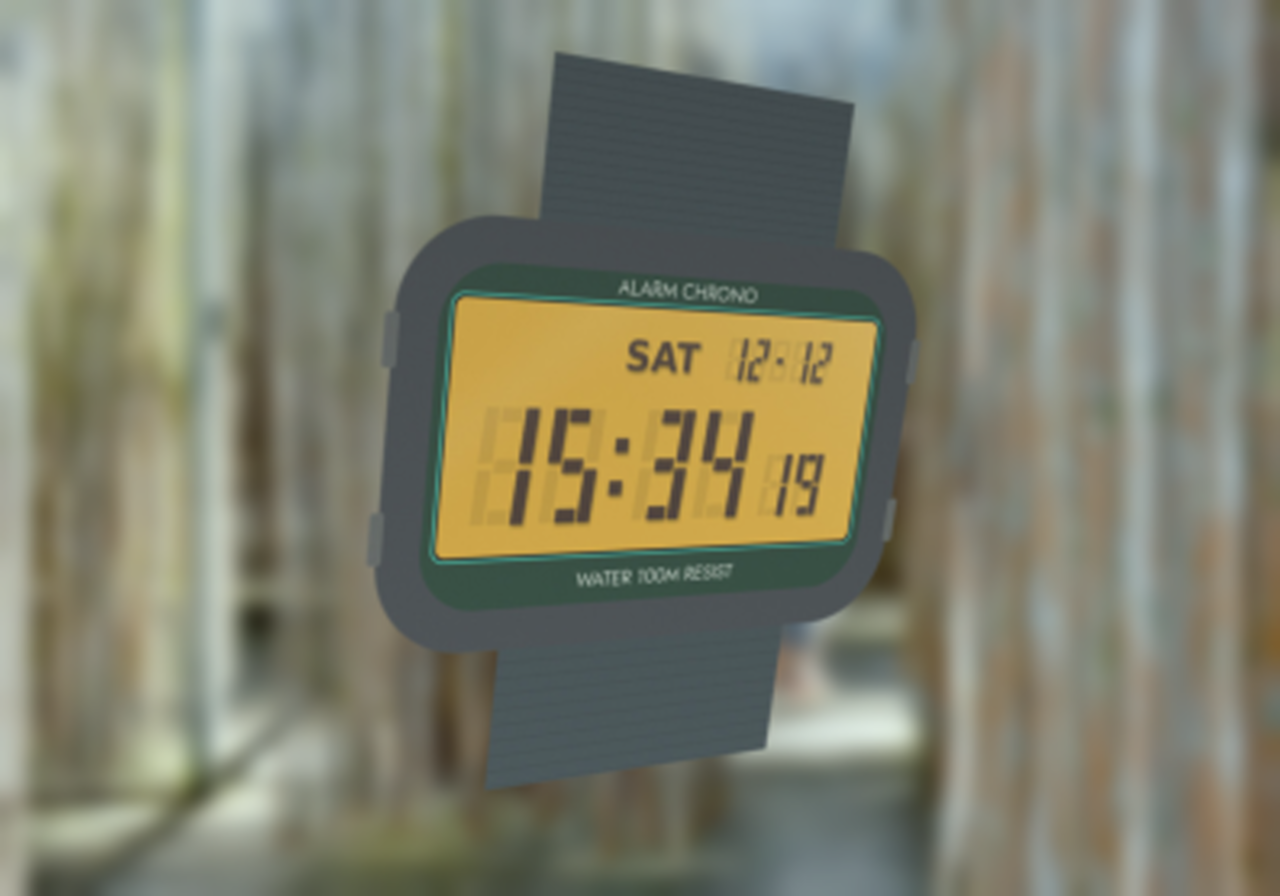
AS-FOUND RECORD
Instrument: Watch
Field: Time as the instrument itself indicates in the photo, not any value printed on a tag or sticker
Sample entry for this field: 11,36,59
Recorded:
15,34,19
